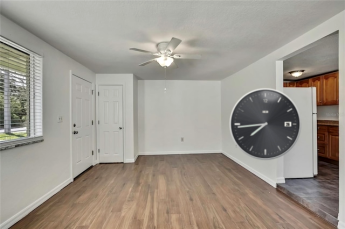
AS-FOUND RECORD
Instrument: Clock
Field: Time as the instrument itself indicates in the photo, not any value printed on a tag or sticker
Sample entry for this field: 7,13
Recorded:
7,44
